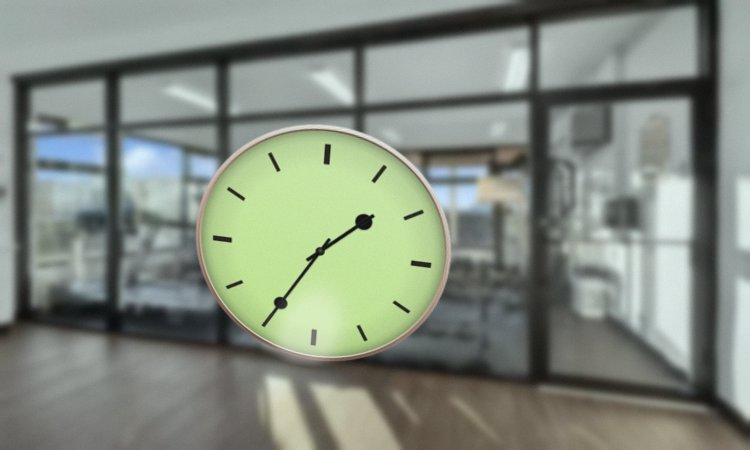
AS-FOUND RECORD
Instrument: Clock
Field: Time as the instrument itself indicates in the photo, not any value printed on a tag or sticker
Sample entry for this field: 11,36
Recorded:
1,35
